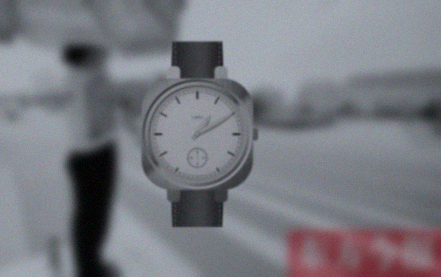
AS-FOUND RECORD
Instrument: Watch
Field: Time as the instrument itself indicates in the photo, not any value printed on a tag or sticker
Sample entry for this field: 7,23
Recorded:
1,10
